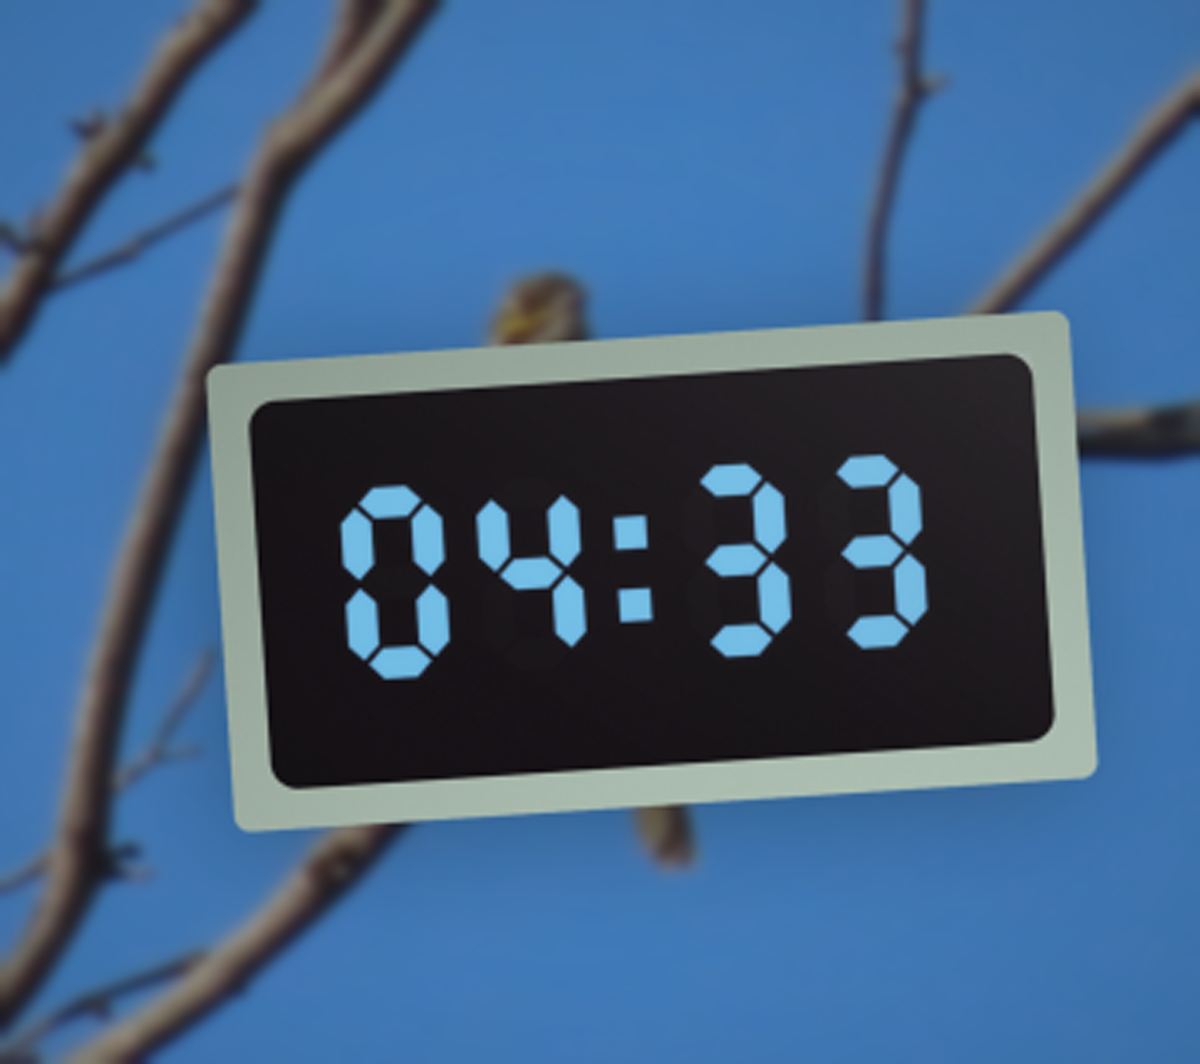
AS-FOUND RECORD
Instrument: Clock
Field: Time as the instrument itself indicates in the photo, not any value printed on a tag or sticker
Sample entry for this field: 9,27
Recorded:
4,33
